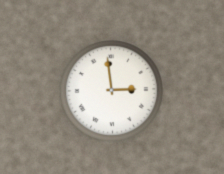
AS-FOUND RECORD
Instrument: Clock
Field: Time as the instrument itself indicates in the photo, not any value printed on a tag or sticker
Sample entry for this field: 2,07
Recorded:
2,59
